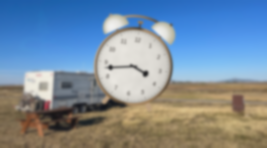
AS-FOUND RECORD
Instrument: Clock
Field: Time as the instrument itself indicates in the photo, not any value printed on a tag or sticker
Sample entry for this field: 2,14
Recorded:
3,43
